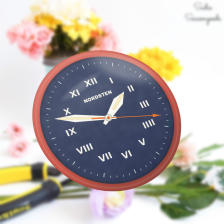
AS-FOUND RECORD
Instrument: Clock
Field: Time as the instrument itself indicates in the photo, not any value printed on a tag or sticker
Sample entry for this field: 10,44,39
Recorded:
1,48,18
